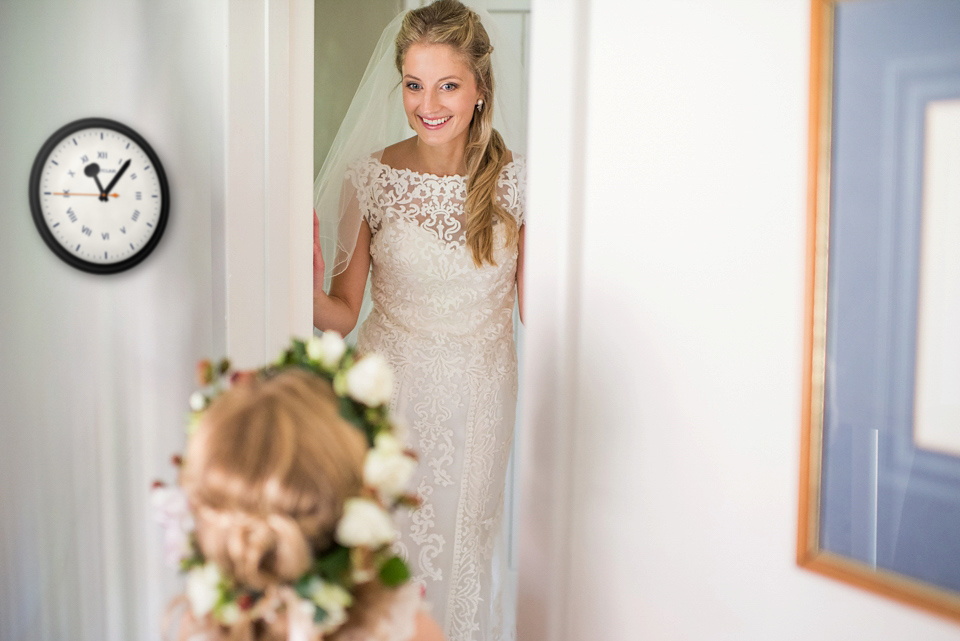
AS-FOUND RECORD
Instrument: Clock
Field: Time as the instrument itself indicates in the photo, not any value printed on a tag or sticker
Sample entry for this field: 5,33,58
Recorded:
11,06,45
